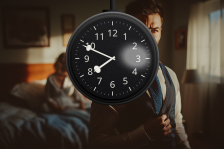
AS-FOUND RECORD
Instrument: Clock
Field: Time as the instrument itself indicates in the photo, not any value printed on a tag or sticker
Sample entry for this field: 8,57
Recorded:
7,49
